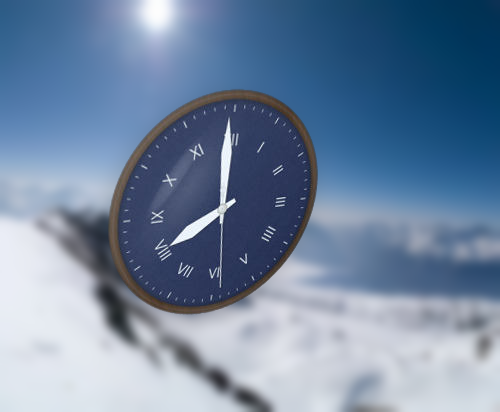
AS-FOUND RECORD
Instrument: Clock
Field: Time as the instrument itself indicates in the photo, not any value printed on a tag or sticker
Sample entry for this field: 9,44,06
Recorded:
7,59,29
